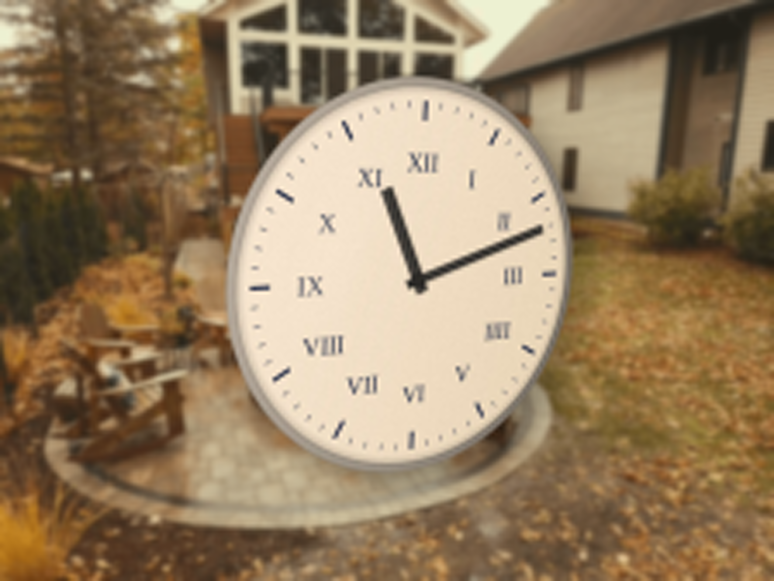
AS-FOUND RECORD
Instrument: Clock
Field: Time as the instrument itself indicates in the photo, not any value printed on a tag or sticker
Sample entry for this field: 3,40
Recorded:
11,12
